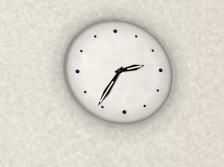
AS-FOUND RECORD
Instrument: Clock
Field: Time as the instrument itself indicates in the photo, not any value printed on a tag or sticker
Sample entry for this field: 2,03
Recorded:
2,36
